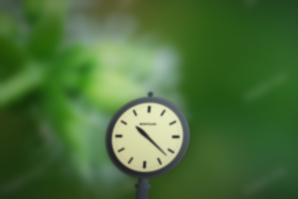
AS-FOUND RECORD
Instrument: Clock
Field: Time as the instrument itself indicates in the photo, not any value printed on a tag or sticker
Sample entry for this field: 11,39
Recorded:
10,22
